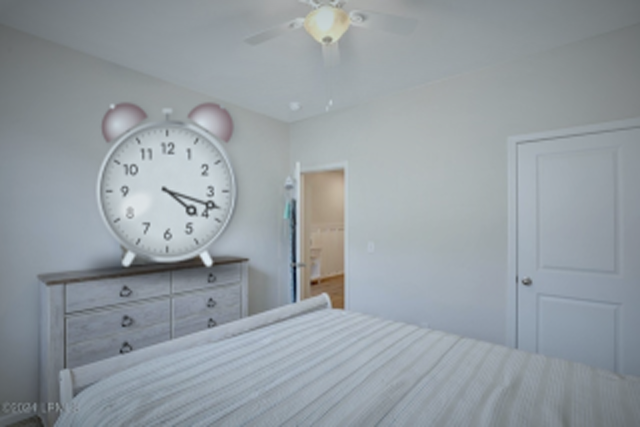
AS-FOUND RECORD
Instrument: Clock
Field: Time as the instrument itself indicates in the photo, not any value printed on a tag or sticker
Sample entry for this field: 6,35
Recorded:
4,18
